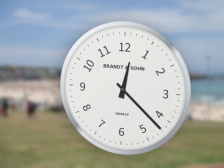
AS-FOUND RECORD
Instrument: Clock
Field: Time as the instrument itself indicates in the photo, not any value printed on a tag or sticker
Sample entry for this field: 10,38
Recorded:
12,22
